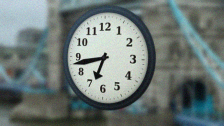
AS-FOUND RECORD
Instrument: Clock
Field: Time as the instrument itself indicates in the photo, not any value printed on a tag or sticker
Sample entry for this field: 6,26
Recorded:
6,43
